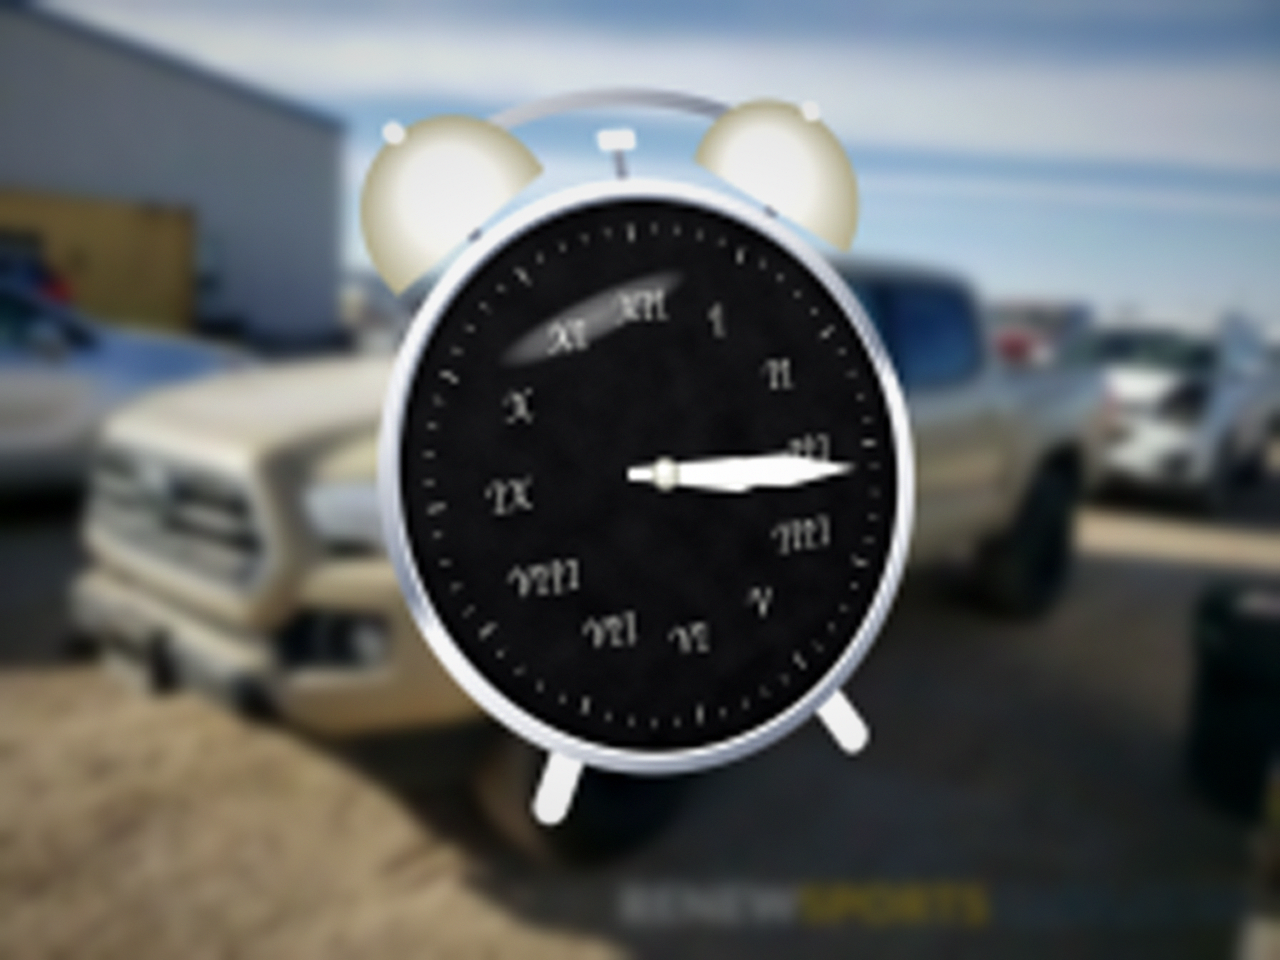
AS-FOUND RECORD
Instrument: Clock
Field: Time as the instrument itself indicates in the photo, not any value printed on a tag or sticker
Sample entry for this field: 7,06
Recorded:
3,16
